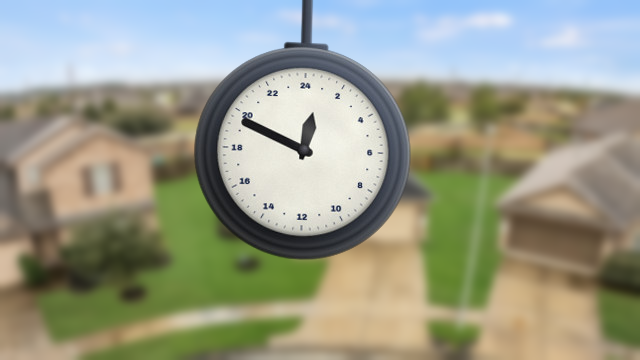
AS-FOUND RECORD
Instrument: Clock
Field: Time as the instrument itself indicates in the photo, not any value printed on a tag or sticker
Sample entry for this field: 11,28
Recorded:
0,49
